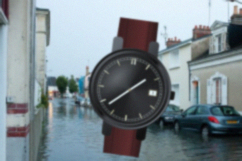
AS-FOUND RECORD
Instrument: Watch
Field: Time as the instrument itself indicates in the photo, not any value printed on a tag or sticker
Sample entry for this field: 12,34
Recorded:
1,38
